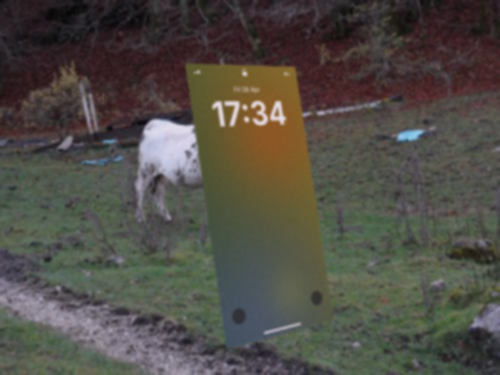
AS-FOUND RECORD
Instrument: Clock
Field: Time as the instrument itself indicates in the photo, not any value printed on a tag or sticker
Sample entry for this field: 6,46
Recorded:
17,34
